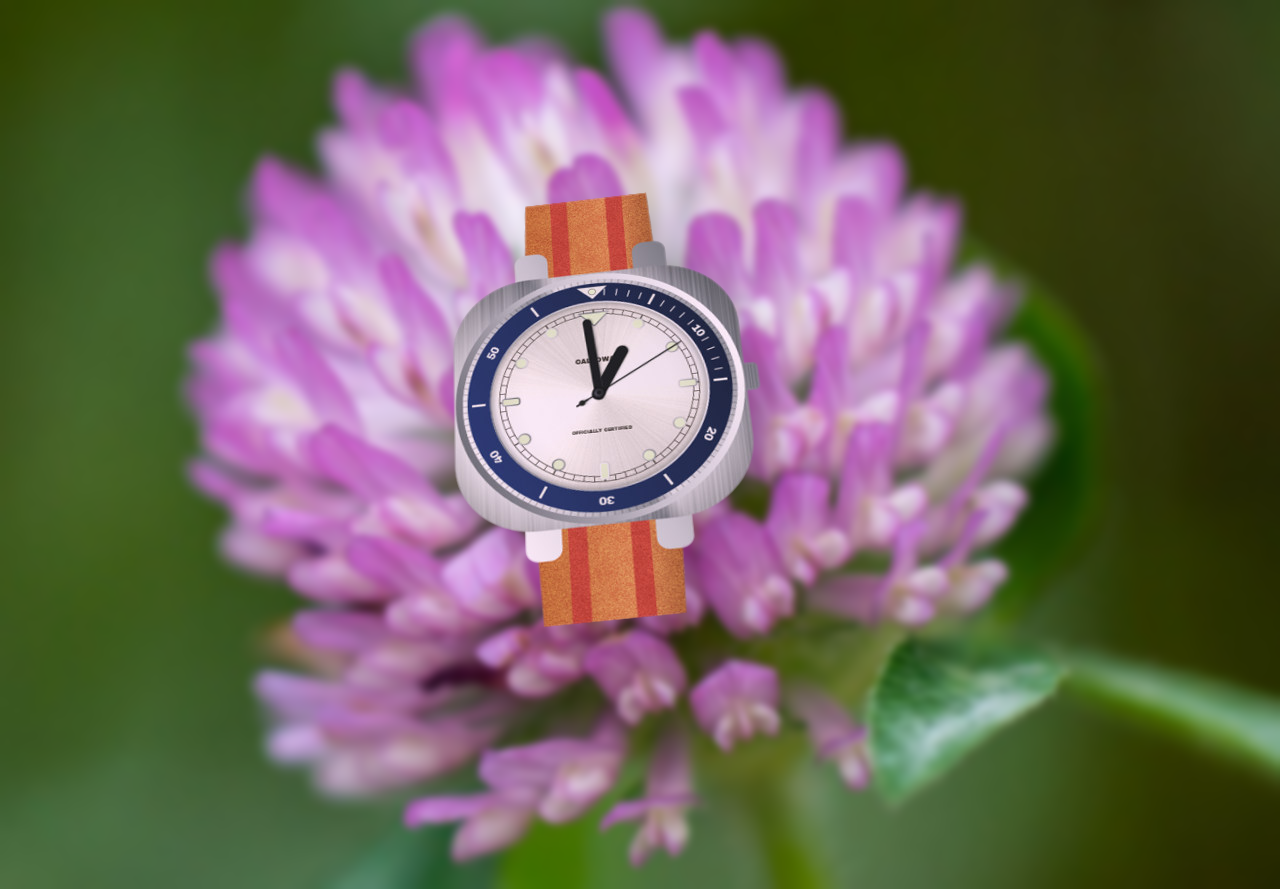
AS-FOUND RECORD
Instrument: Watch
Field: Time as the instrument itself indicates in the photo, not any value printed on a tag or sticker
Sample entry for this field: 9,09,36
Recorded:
12,59,10
